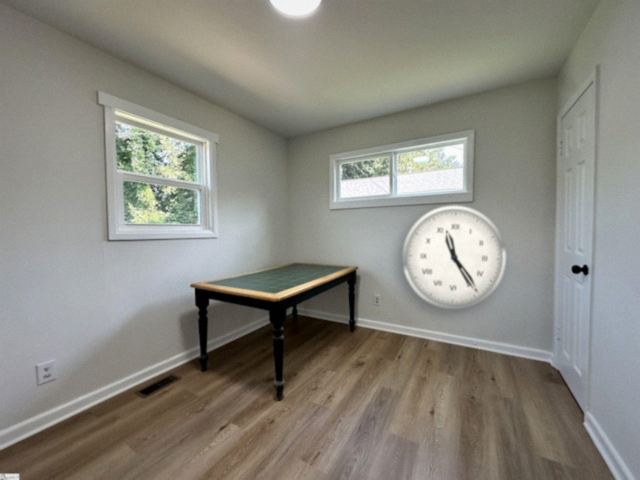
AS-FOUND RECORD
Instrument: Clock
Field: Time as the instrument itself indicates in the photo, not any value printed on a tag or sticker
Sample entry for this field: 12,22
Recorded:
11,24
